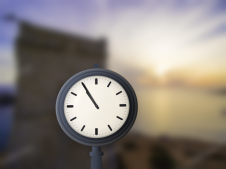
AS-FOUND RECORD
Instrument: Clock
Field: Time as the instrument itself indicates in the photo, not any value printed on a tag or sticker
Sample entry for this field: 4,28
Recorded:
10,55
